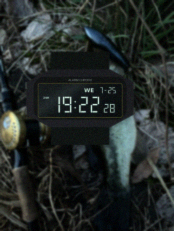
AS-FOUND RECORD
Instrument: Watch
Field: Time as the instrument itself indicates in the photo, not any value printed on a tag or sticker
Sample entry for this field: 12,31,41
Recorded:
19,22,28
